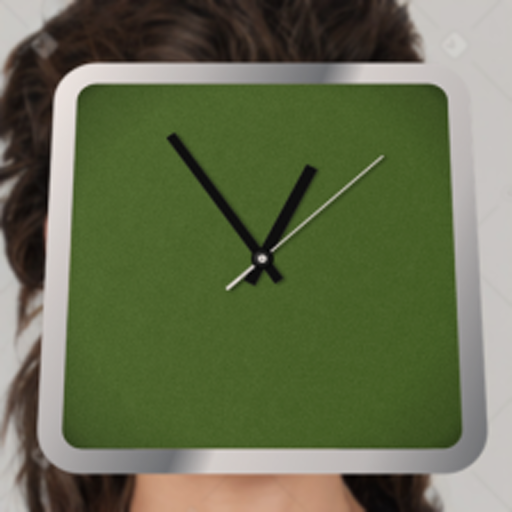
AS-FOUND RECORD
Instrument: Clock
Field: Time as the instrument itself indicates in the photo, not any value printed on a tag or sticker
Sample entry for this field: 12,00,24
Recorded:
12,54,08
